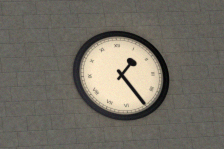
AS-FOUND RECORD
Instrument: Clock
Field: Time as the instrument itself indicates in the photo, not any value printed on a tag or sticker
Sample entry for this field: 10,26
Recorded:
1,25
